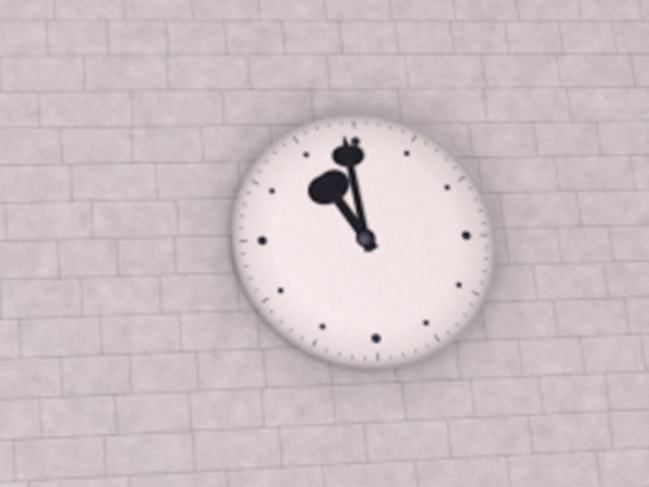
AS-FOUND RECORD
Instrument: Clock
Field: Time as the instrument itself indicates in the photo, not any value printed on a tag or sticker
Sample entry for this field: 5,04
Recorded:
10,59
